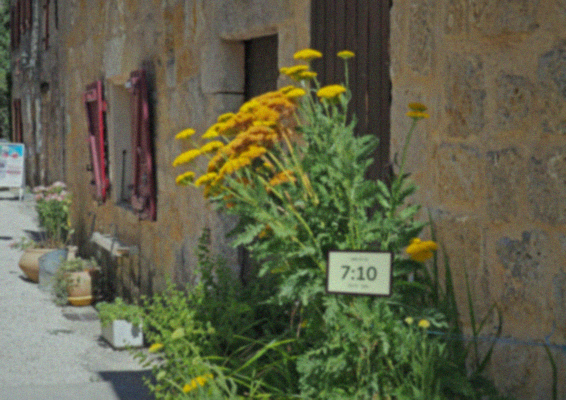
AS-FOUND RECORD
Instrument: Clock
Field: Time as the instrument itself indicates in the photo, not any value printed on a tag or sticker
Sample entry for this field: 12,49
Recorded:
7,10
